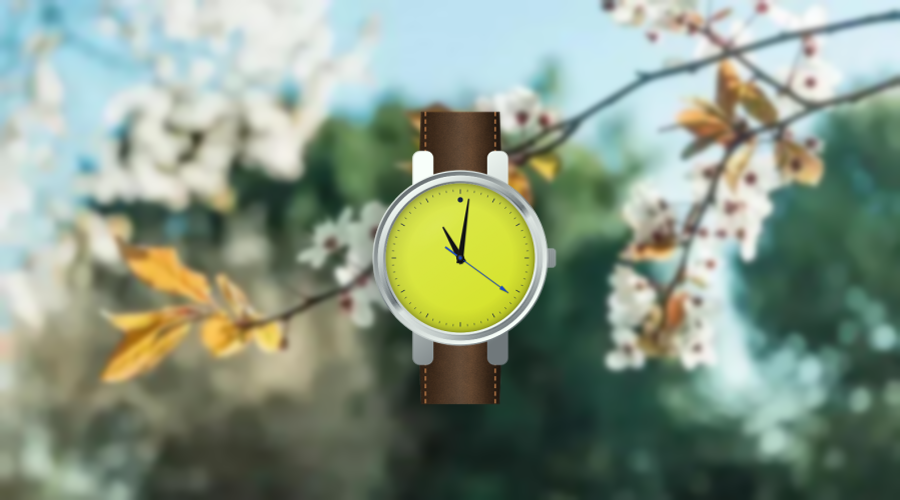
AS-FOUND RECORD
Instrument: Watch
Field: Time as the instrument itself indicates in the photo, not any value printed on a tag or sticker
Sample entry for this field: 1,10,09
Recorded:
11,01,21
